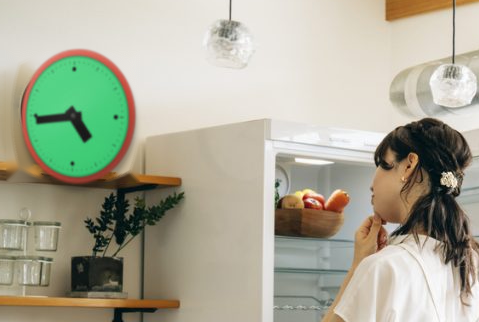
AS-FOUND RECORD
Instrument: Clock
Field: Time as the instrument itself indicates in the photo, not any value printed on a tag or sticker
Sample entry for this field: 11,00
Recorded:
4,44
